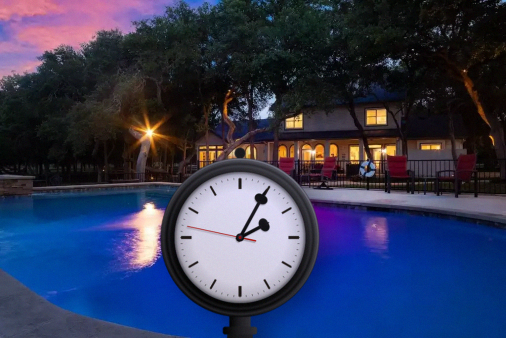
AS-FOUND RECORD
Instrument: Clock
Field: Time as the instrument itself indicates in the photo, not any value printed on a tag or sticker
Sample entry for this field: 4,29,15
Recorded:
2,04,47
